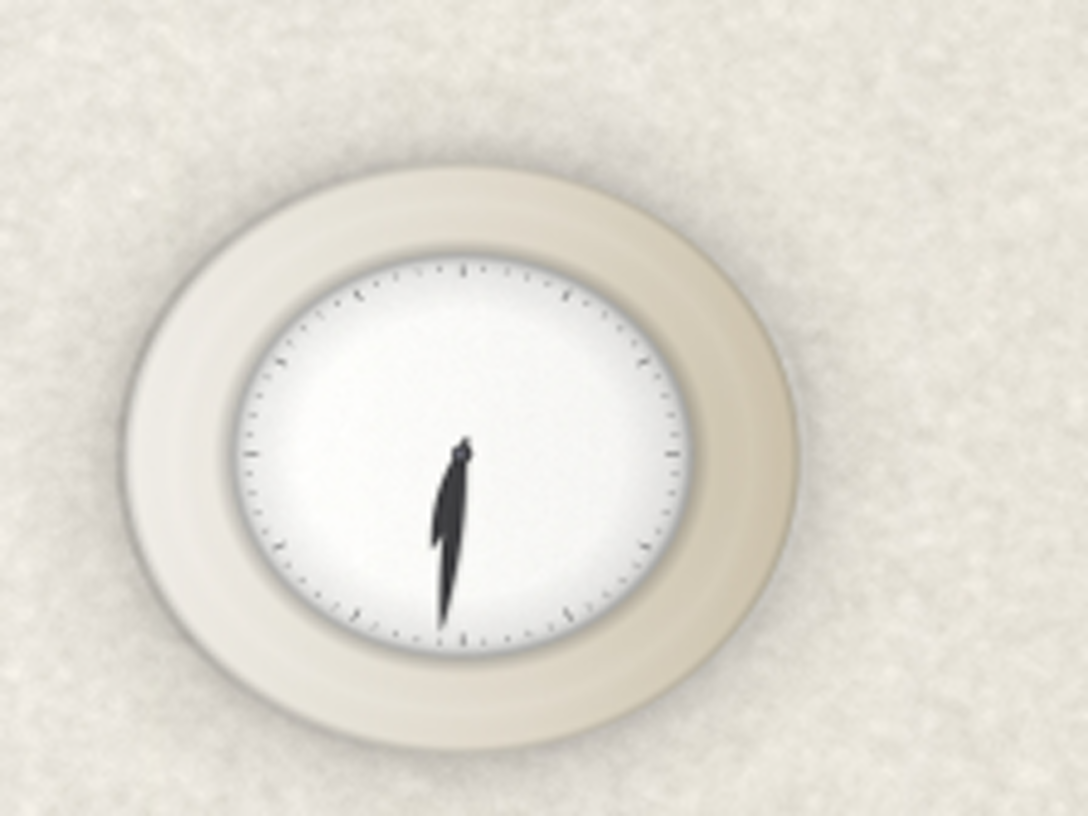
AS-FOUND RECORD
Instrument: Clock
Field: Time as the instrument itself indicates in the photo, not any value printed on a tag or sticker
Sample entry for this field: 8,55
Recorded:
6,31
